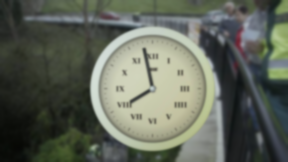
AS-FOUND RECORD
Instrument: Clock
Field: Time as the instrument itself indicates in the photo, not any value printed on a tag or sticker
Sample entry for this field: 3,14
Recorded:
7,58
